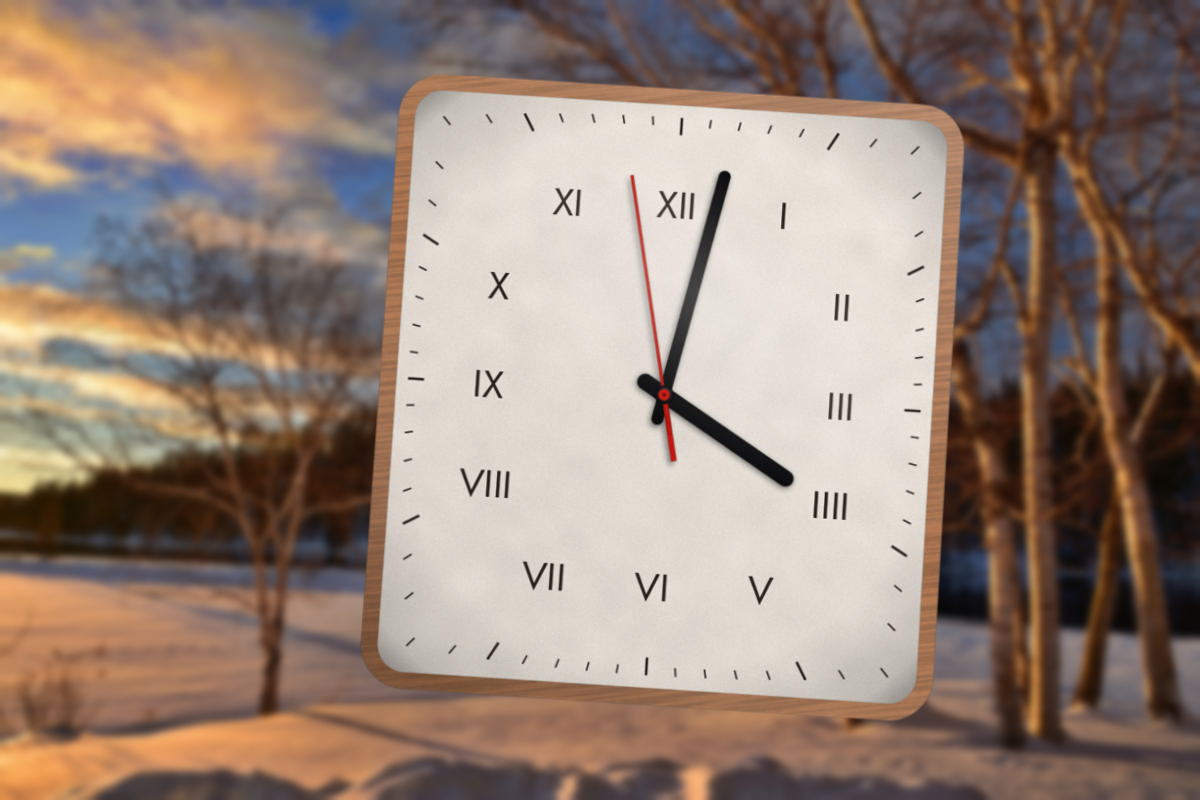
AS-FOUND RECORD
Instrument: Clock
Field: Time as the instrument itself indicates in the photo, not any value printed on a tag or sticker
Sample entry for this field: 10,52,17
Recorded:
4,01,58
